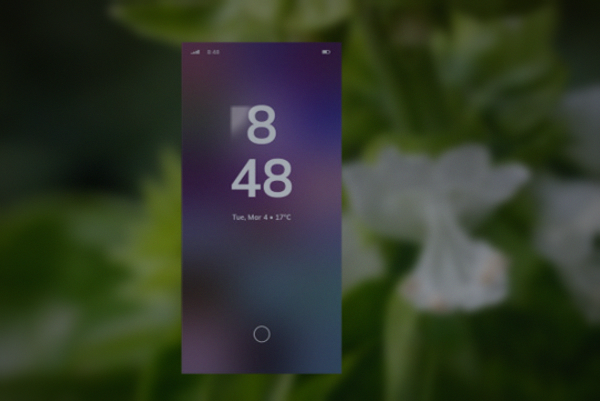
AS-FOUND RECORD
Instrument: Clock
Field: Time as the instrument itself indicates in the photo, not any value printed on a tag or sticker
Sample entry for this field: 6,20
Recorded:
8,48
